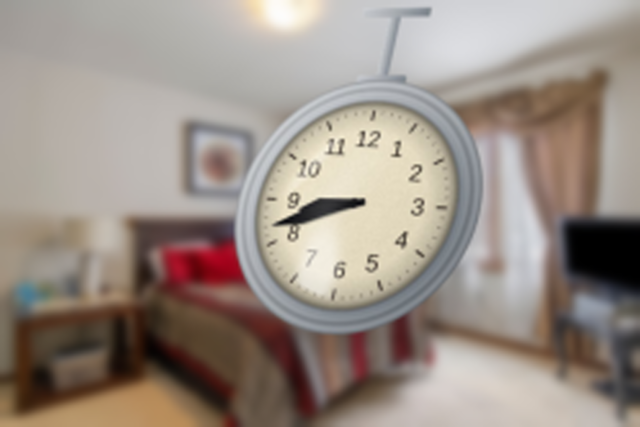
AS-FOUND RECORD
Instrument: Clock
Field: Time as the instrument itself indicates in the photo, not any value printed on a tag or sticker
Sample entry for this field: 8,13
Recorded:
8,42
